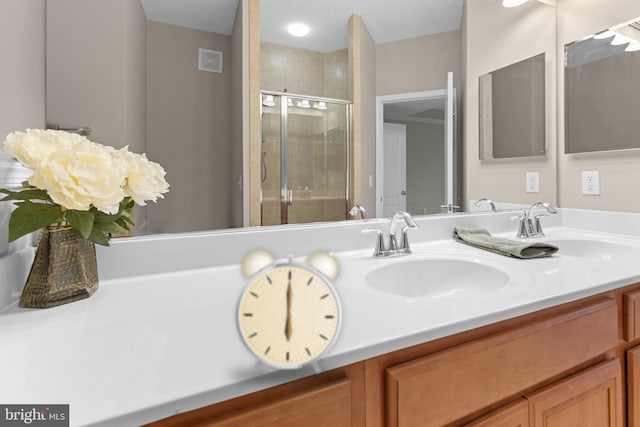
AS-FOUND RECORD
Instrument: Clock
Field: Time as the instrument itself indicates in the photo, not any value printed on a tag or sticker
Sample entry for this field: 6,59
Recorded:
6,00
